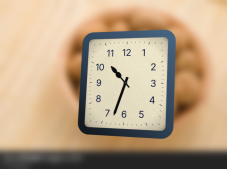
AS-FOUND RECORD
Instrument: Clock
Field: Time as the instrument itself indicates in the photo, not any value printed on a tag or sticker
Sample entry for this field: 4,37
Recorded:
10,33
